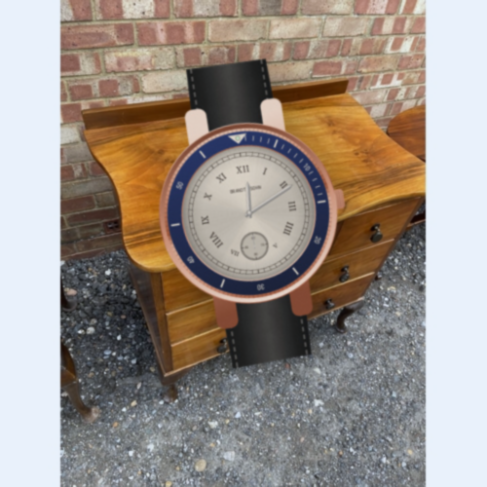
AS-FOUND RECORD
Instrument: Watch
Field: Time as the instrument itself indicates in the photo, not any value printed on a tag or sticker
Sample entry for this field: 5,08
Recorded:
12,11
